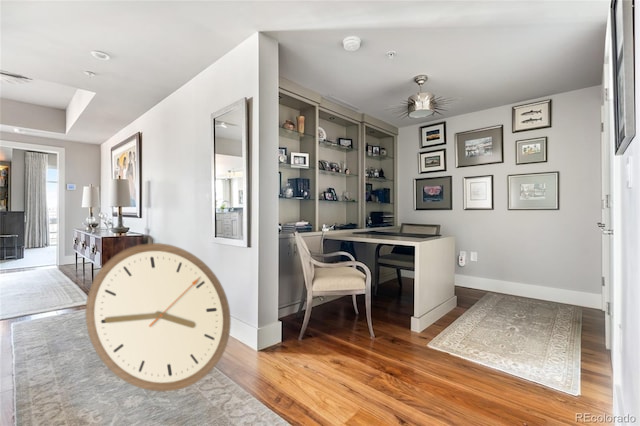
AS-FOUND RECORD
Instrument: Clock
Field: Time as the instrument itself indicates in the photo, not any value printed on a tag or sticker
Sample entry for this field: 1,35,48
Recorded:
3,45,09
